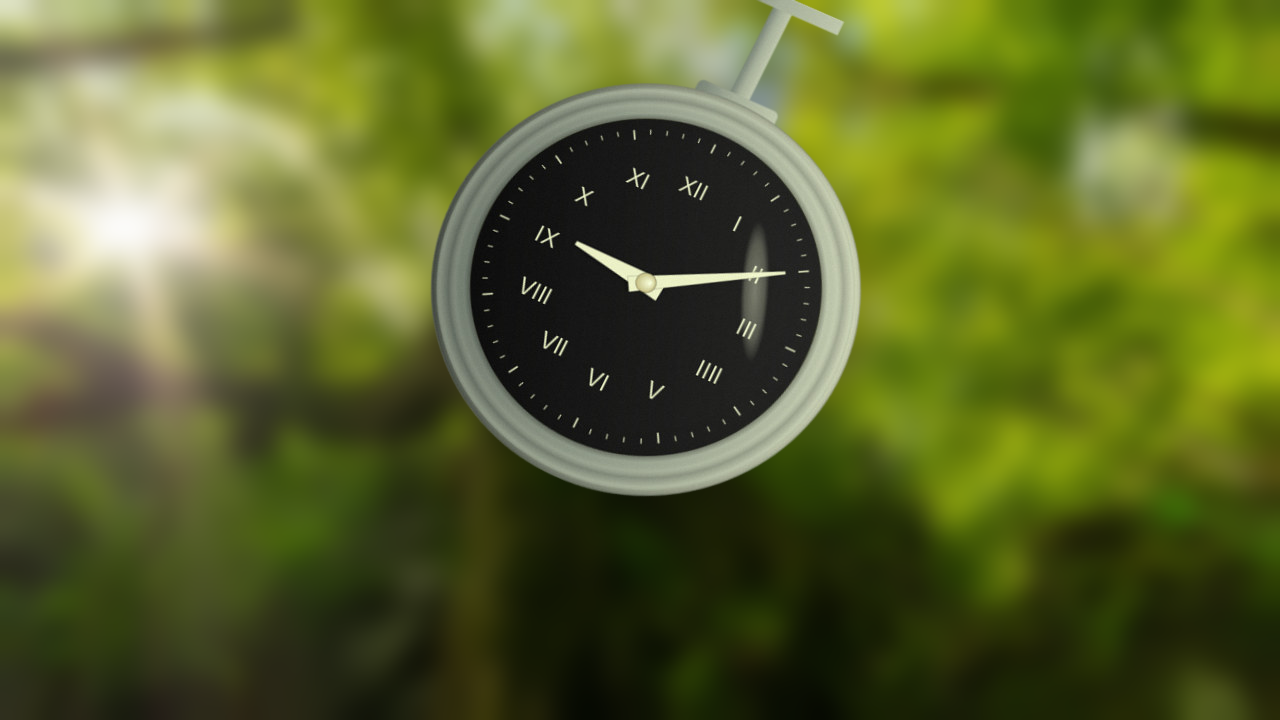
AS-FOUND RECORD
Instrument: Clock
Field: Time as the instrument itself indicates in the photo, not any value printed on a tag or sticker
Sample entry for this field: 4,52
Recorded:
9,10
